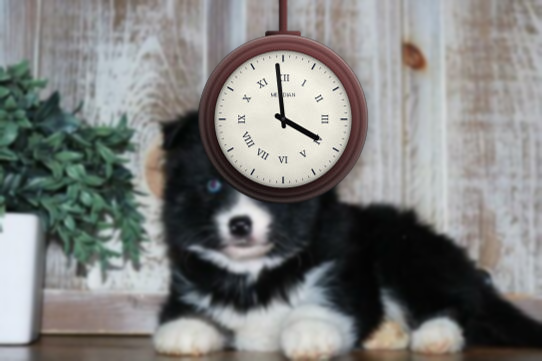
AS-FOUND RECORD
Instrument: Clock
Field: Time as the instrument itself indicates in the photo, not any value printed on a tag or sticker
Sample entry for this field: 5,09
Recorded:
3,59
